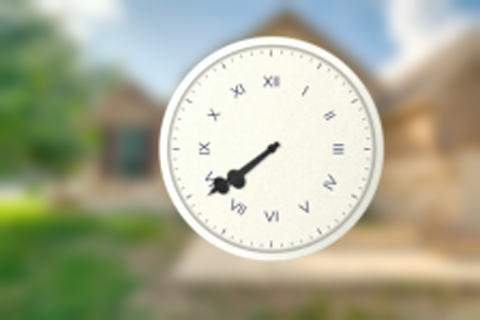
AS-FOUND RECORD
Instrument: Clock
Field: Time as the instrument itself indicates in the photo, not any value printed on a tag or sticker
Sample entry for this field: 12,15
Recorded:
7,39
